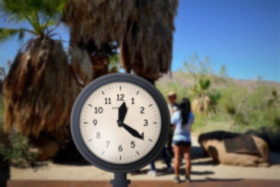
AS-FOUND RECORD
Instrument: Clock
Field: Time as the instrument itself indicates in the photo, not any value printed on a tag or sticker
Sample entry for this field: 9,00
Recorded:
12,21
